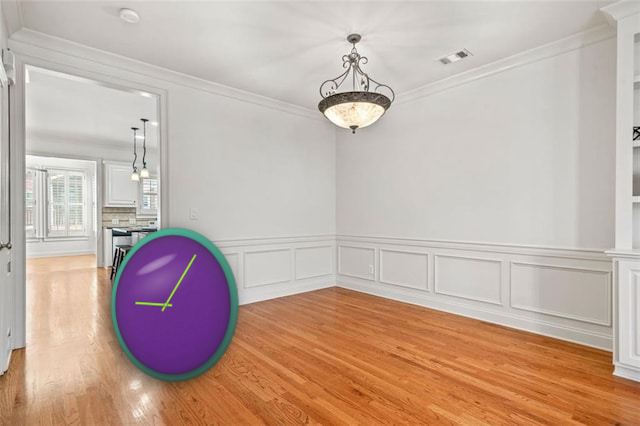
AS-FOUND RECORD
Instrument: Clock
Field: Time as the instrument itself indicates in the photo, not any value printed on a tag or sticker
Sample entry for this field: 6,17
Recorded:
9,06
